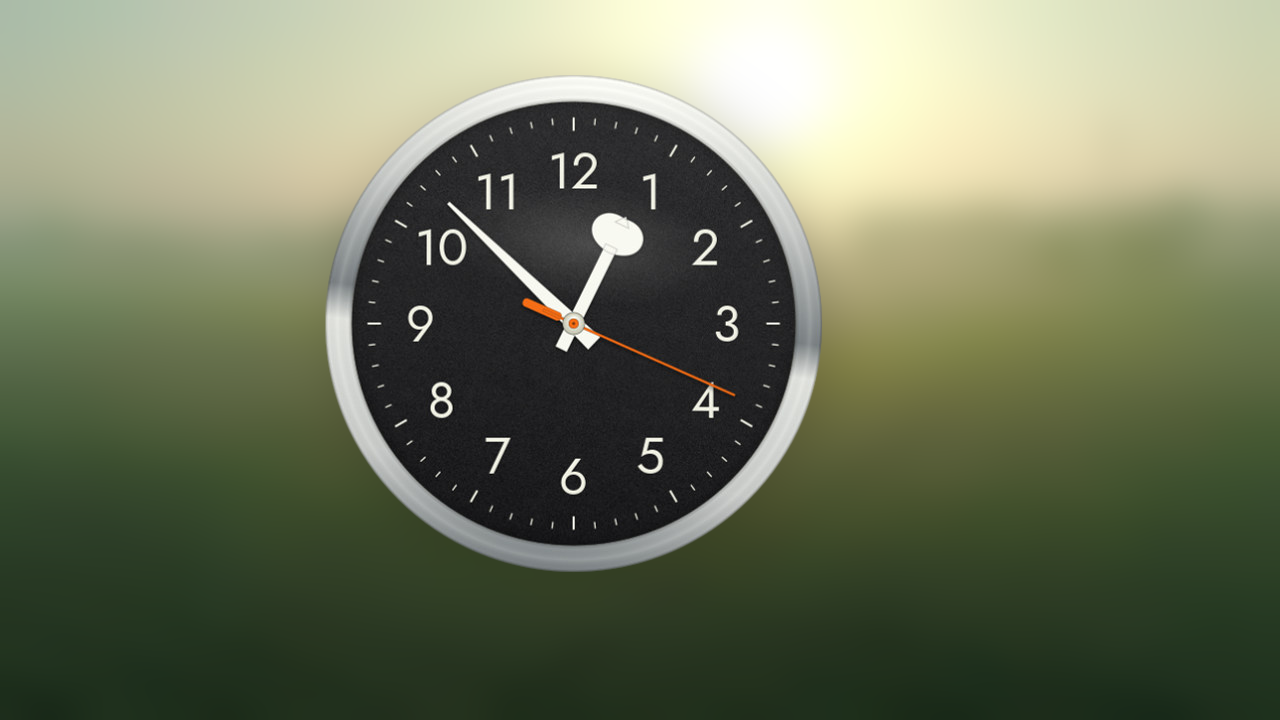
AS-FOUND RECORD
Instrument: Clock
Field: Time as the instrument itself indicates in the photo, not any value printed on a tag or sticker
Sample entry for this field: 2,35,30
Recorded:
12,52,19
